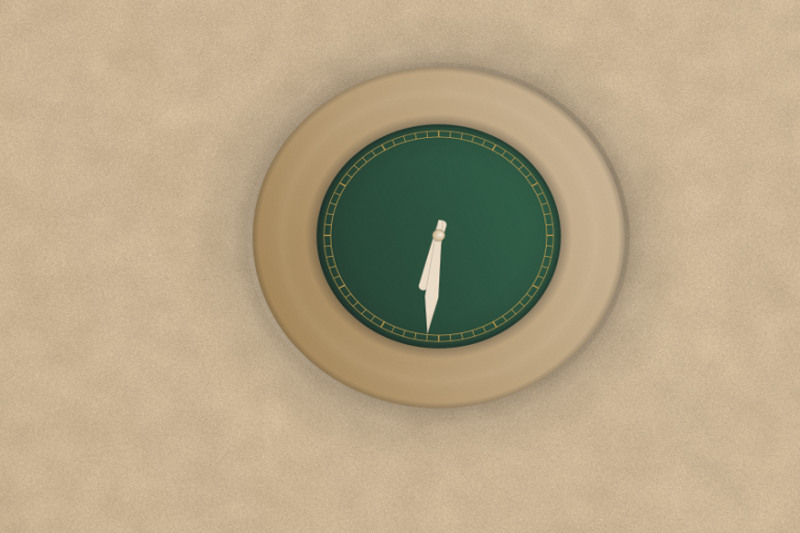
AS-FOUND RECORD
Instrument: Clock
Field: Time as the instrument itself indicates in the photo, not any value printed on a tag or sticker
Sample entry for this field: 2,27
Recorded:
6,31
